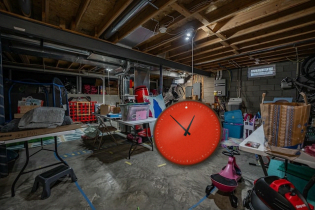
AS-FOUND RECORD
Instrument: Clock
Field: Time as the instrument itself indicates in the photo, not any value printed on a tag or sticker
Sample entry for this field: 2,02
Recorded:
12,53
